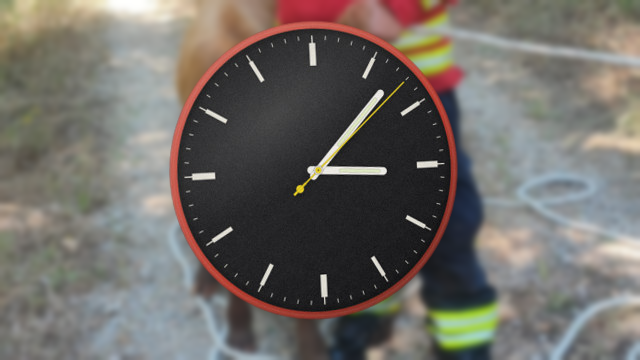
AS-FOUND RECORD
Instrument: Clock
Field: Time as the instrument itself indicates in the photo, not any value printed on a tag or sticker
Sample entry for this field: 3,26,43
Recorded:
3,07,08
